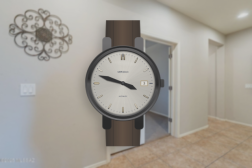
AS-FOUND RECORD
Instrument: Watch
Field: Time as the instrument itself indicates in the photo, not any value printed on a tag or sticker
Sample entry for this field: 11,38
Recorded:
3,48
